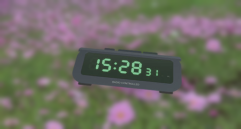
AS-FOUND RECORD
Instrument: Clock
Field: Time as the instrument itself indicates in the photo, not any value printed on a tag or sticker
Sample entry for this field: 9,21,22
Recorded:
15,28,31
